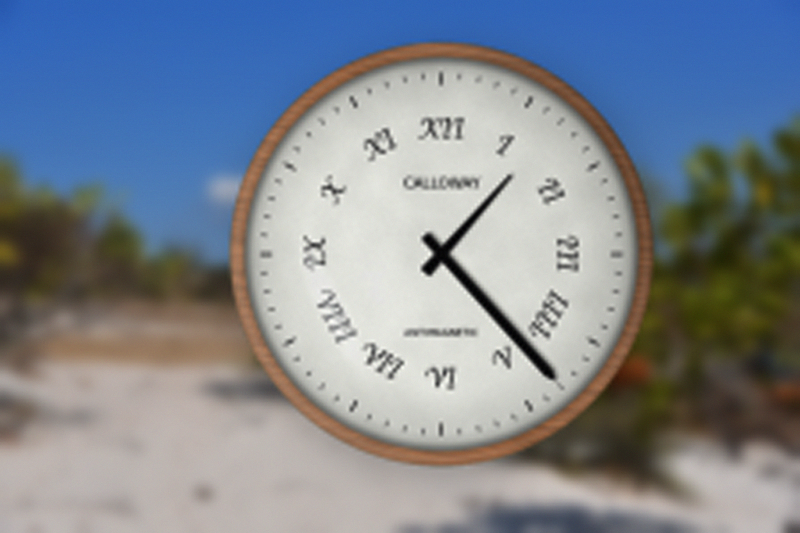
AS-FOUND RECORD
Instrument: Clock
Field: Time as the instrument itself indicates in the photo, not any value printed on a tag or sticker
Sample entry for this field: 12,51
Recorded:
1,23
